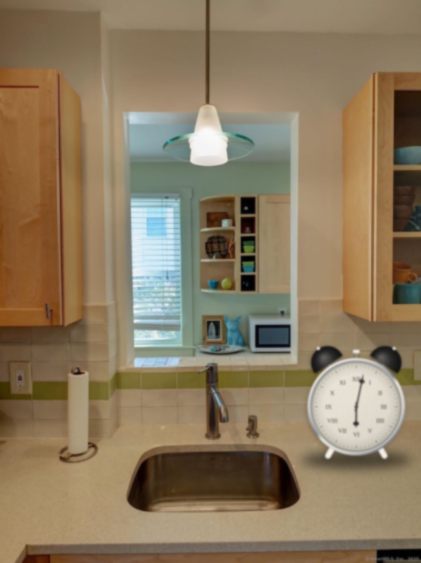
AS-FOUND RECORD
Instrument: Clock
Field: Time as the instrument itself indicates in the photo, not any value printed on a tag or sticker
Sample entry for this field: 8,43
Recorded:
6,02
